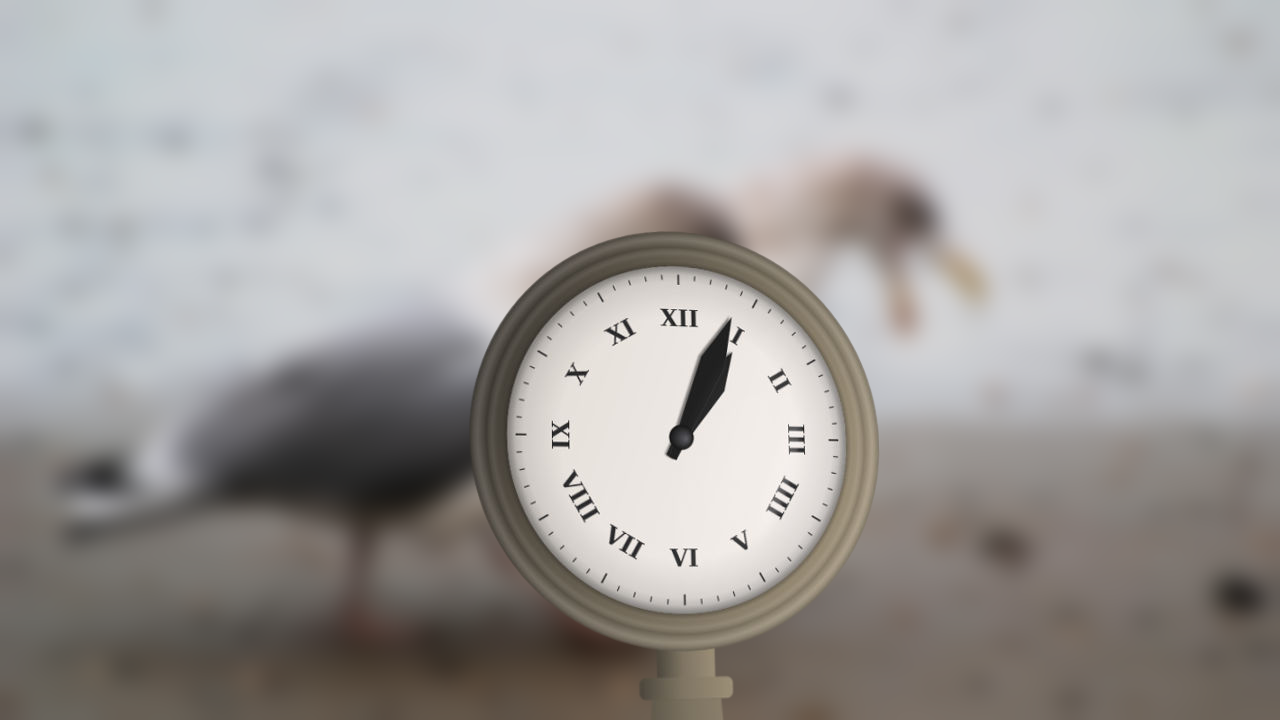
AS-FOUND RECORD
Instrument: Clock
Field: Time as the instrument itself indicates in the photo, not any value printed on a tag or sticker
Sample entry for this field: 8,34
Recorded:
1,04
